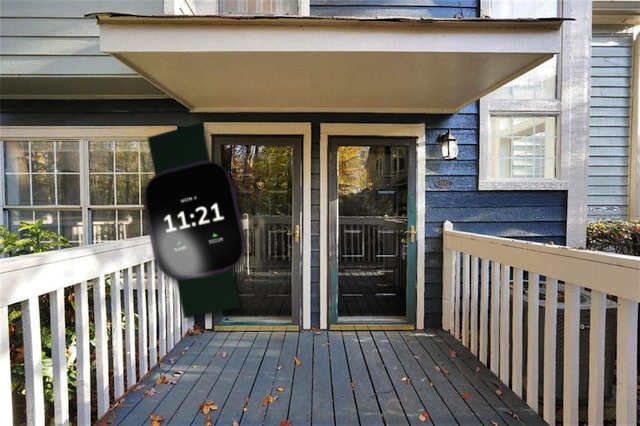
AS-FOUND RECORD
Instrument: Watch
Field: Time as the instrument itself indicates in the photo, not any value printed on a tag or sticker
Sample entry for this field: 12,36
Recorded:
11,21
